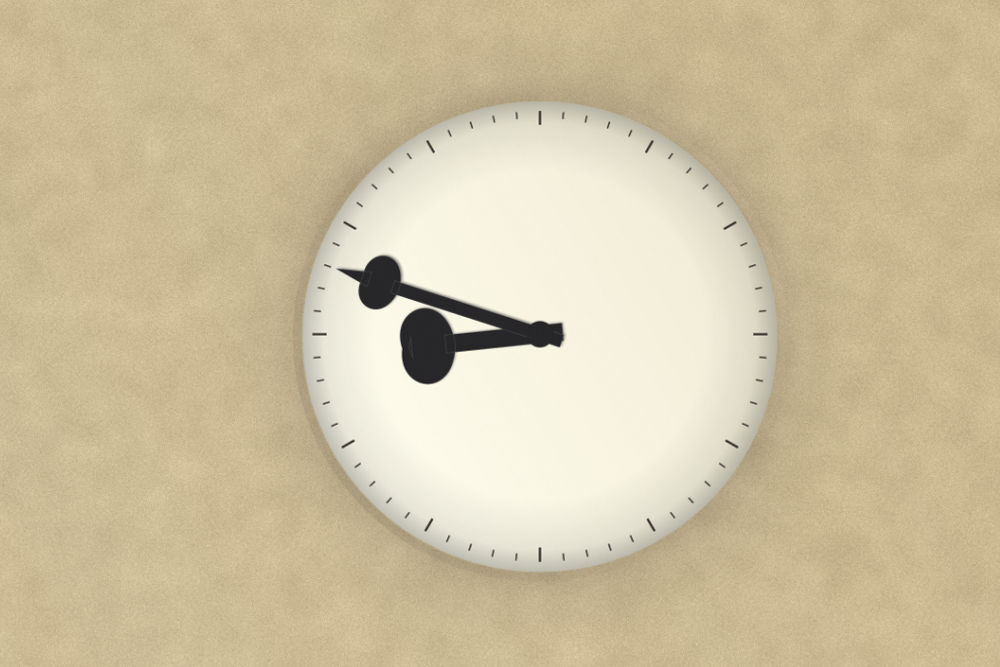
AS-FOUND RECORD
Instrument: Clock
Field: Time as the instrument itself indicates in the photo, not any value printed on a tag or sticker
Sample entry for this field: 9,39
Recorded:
8,48
